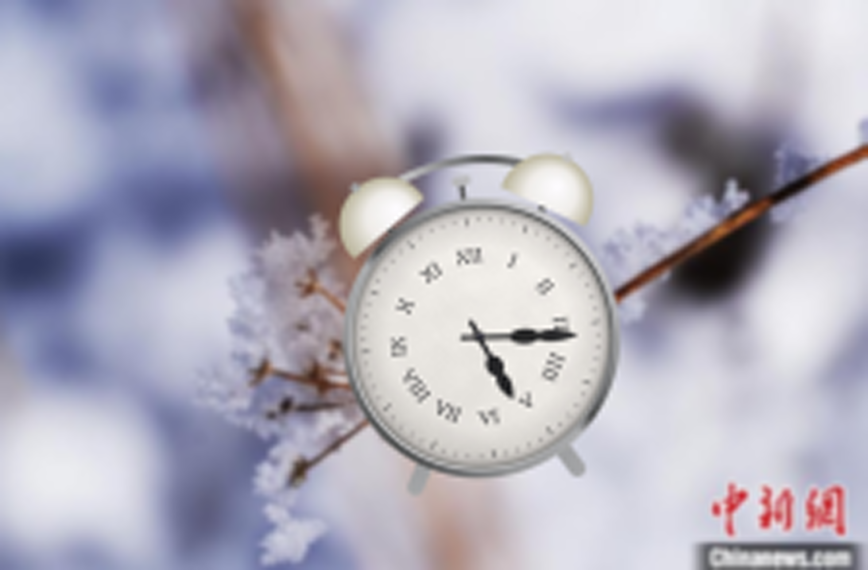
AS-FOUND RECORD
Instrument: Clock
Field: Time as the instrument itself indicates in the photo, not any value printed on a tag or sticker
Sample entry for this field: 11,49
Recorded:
5,16
